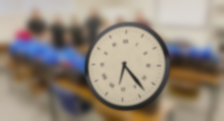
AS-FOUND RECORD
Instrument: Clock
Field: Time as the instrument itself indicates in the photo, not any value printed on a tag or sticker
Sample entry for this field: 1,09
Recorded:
6,23
